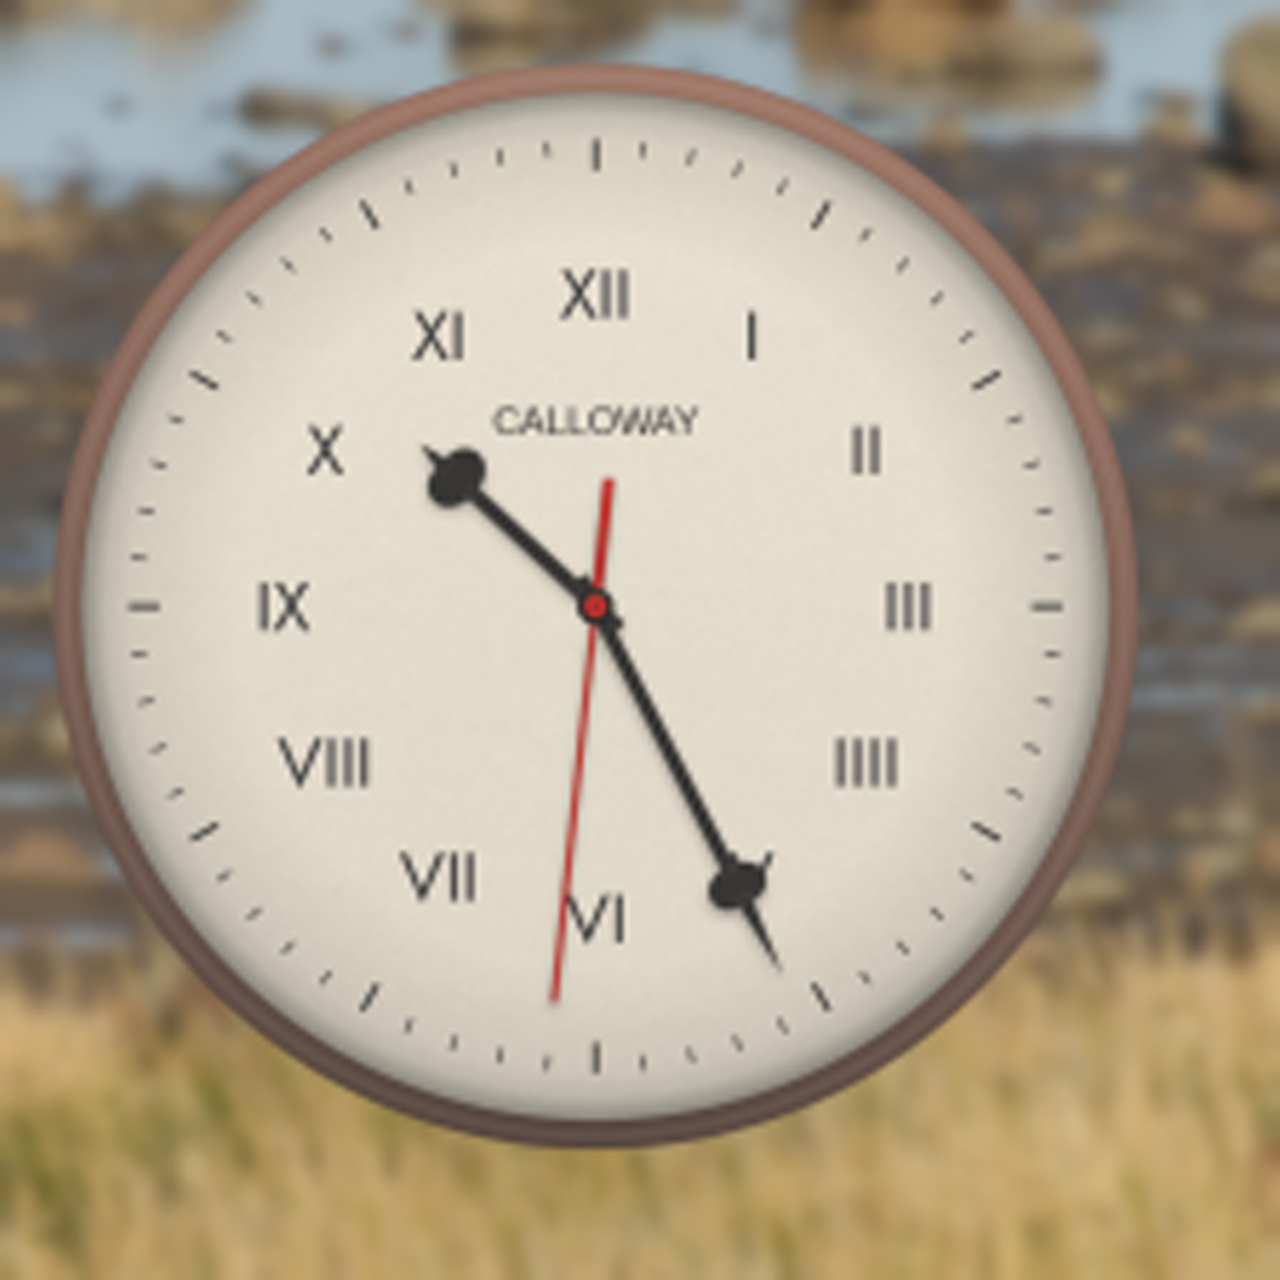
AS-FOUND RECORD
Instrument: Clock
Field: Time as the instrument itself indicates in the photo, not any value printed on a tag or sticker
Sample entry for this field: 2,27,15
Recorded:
10,25,31
